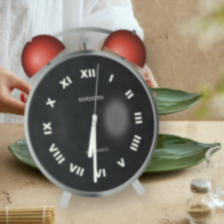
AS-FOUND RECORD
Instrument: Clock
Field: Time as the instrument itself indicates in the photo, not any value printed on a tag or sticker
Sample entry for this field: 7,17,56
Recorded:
6,31,02
